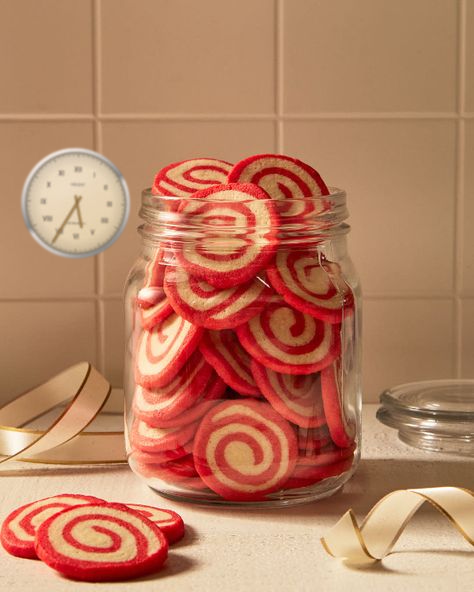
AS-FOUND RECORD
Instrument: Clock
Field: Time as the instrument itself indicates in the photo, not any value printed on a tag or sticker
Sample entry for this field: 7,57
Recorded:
5,35
